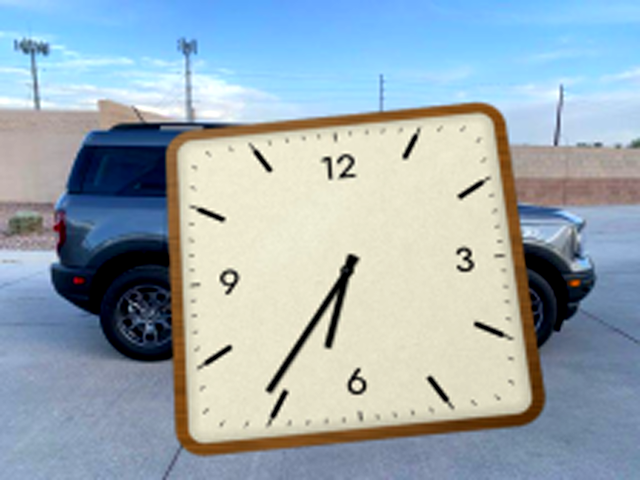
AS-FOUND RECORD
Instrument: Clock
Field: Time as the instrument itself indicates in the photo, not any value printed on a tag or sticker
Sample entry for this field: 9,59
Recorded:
6,36
